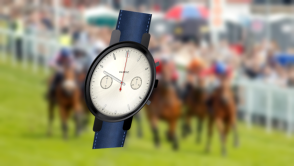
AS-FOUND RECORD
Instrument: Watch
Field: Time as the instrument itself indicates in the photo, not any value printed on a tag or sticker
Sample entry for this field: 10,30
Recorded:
9,49
